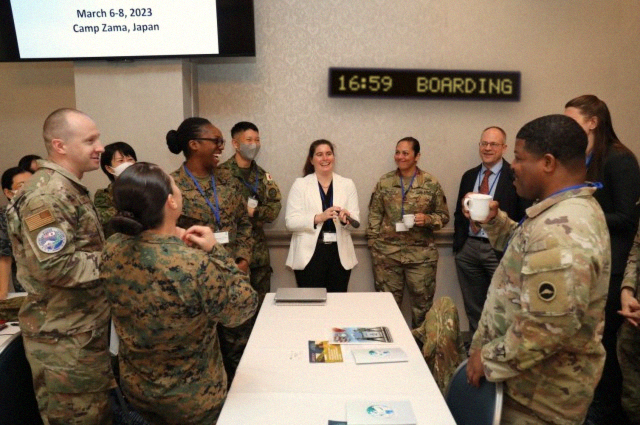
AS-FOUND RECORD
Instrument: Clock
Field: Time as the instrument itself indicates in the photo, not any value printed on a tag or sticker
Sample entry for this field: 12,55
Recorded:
16,59
